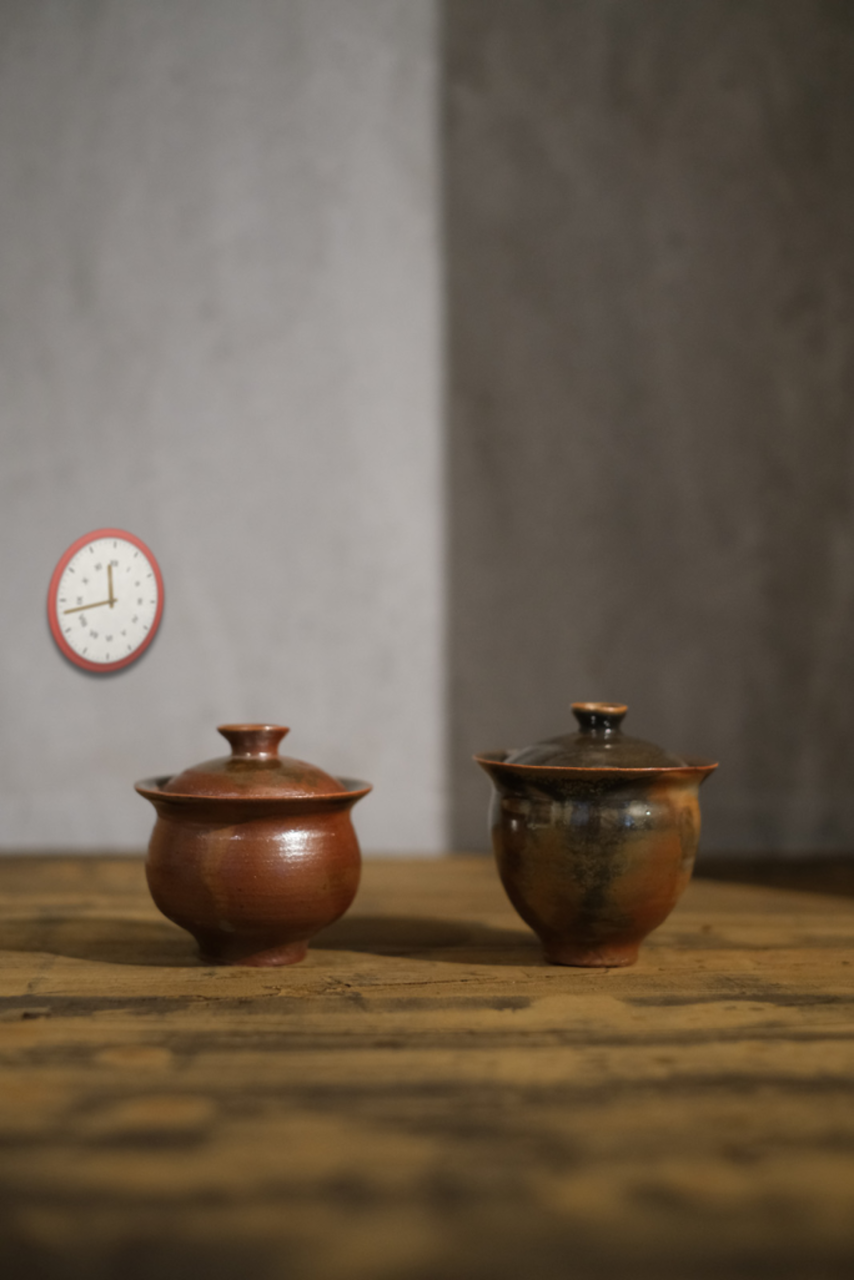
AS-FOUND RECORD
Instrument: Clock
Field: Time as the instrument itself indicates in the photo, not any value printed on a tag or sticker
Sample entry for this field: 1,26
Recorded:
11,43
